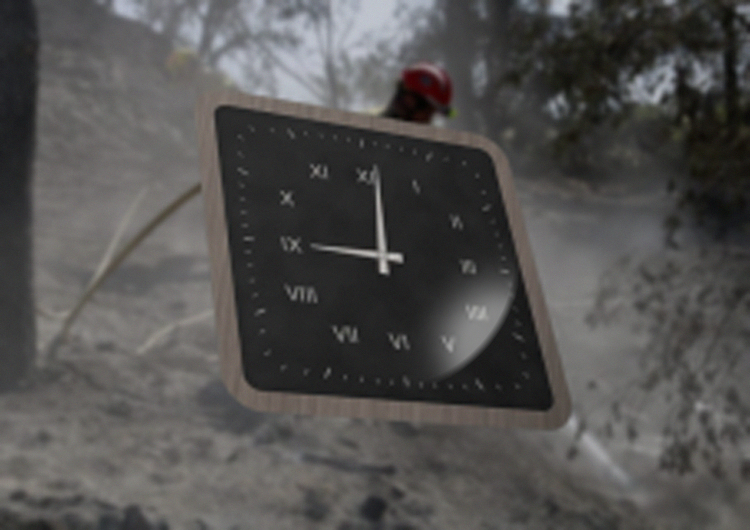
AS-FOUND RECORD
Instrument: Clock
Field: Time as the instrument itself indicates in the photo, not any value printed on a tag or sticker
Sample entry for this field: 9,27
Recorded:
9,01
